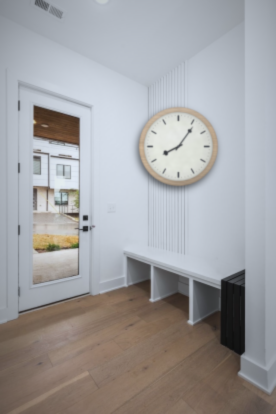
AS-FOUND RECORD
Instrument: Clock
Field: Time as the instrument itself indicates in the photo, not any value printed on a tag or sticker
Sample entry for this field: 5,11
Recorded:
8,06
